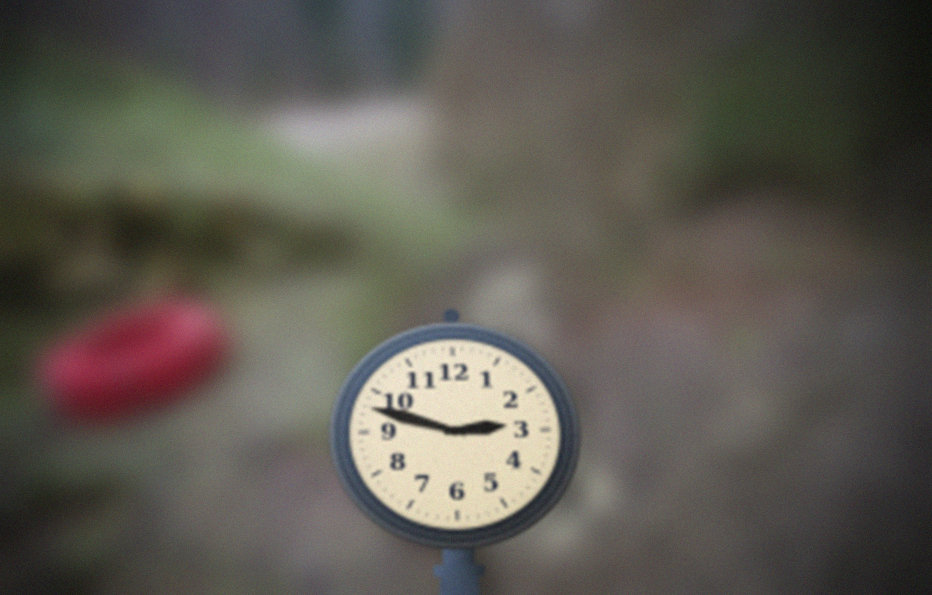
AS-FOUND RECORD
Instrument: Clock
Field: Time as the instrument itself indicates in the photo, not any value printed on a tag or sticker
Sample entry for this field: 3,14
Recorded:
2,48
